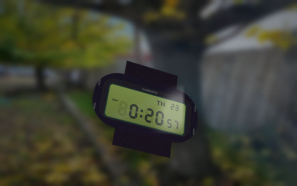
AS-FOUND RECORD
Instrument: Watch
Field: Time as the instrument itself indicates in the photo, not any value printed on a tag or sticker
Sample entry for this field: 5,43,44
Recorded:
0,20,57
